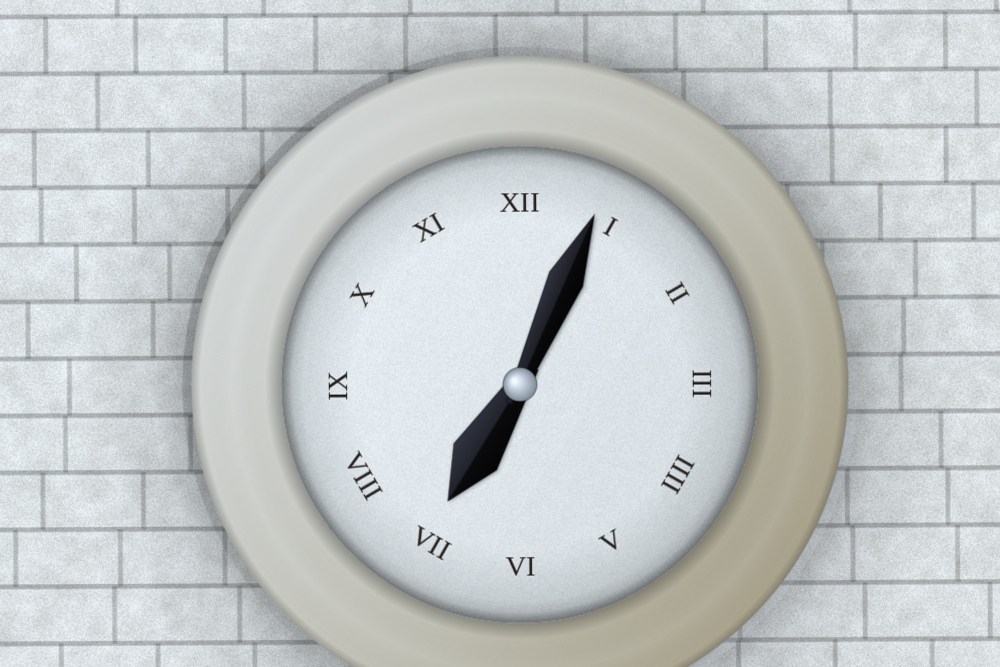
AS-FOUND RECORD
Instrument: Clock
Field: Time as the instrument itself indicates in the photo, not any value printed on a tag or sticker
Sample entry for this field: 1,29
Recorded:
7,04
